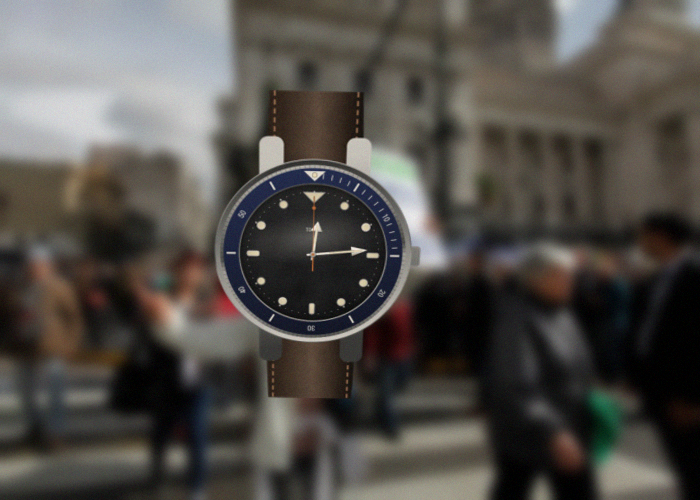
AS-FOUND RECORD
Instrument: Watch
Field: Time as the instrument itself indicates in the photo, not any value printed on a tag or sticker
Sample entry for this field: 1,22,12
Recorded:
12,14,00
